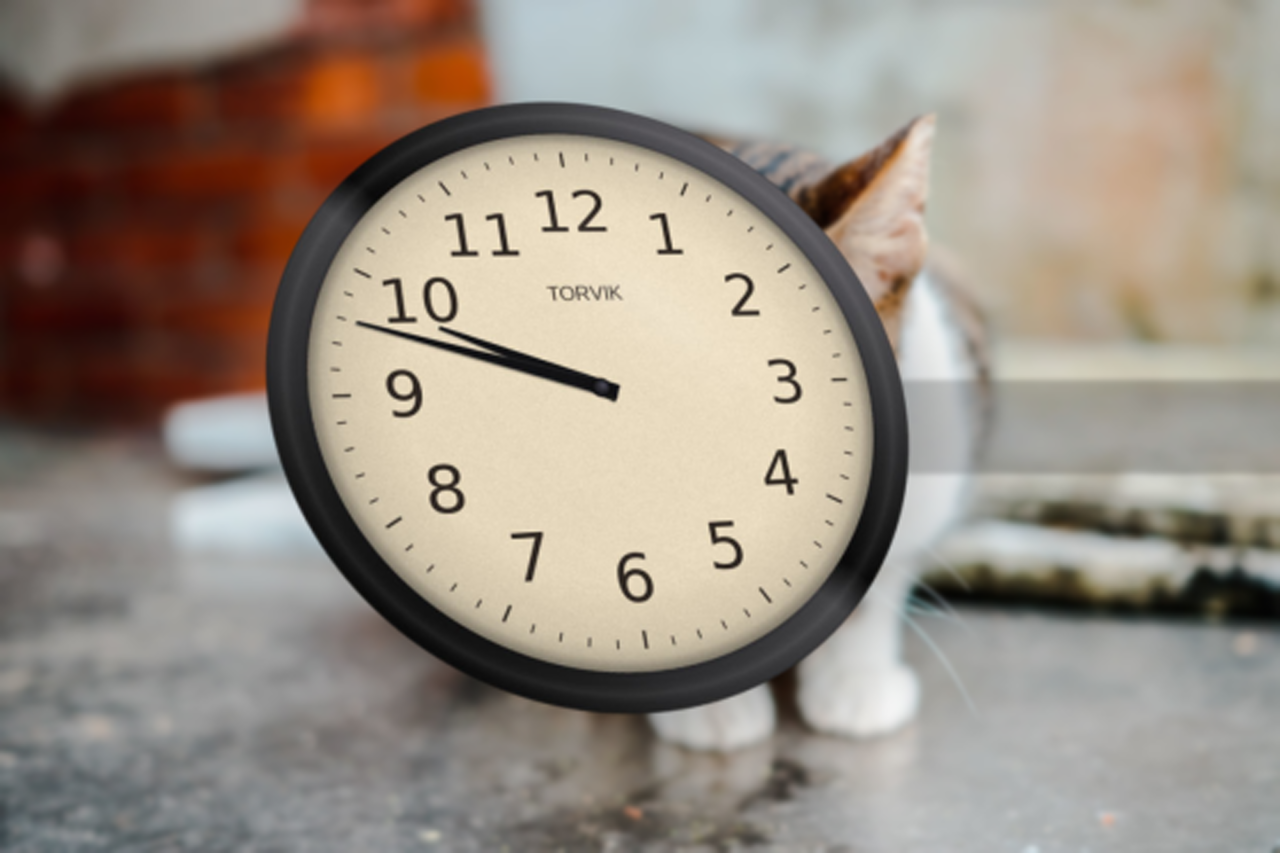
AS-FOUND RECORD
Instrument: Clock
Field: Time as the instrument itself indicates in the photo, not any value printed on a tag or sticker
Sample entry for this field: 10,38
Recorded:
9,48
